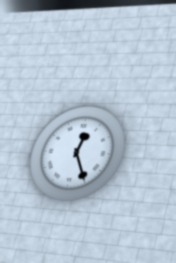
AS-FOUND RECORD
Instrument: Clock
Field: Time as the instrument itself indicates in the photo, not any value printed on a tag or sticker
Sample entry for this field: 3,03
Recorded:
12,25
